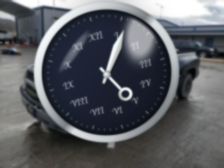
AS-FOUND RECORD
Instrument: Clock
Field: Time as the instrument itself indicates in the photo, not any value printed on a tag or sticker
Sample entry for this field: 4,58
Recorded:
5,06
